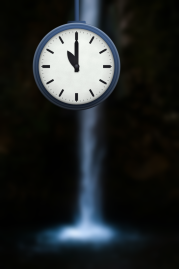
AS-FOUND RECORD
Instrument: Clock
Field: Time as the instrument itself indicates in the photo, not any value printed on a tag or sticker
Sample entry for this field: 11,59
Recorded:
11,00
